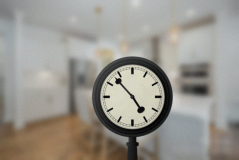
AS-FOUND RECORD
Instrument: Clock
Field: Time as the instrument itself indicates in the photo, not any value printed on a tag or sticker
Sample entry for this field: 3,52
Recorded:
4,53
